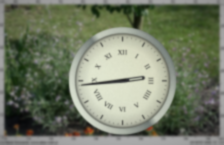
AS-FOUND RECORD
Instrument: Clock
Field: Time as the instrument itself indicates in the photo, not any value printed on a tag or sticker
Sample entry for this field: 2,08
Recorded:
2,44
